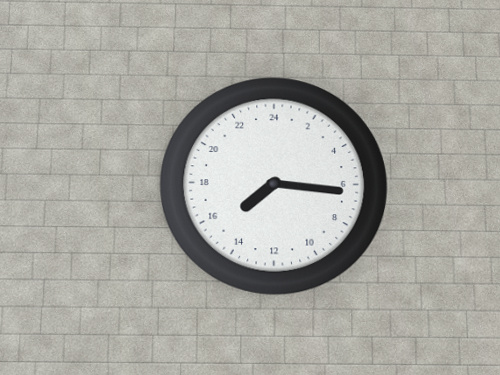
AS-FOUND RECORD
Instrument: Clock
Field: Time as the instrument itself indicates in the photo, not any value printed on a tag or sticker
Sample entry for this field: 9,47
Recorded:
15,16
